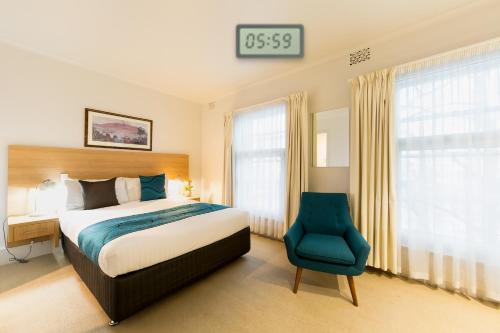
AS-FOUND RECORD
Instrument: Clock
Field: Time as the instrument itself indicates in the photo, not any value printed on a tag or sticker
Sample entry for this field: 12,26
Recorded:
5,59
